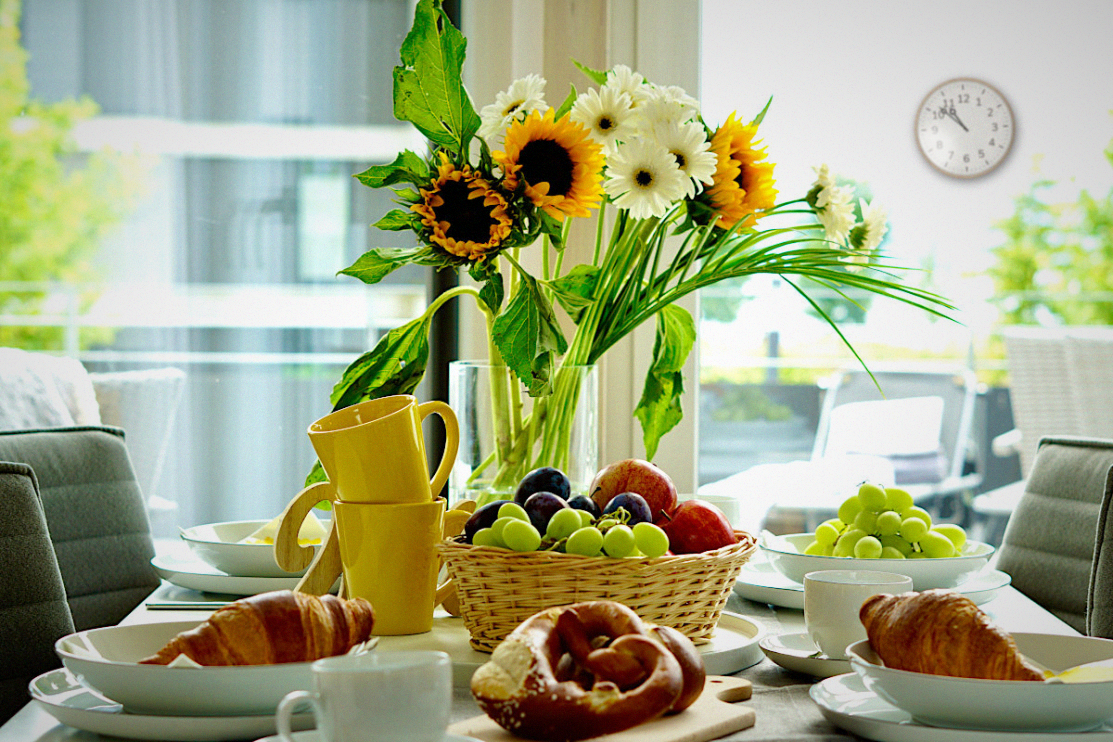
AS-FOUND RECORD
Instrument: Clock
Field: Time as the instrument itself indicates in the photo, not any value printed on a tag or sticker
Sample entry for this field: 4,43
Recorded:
10,52
